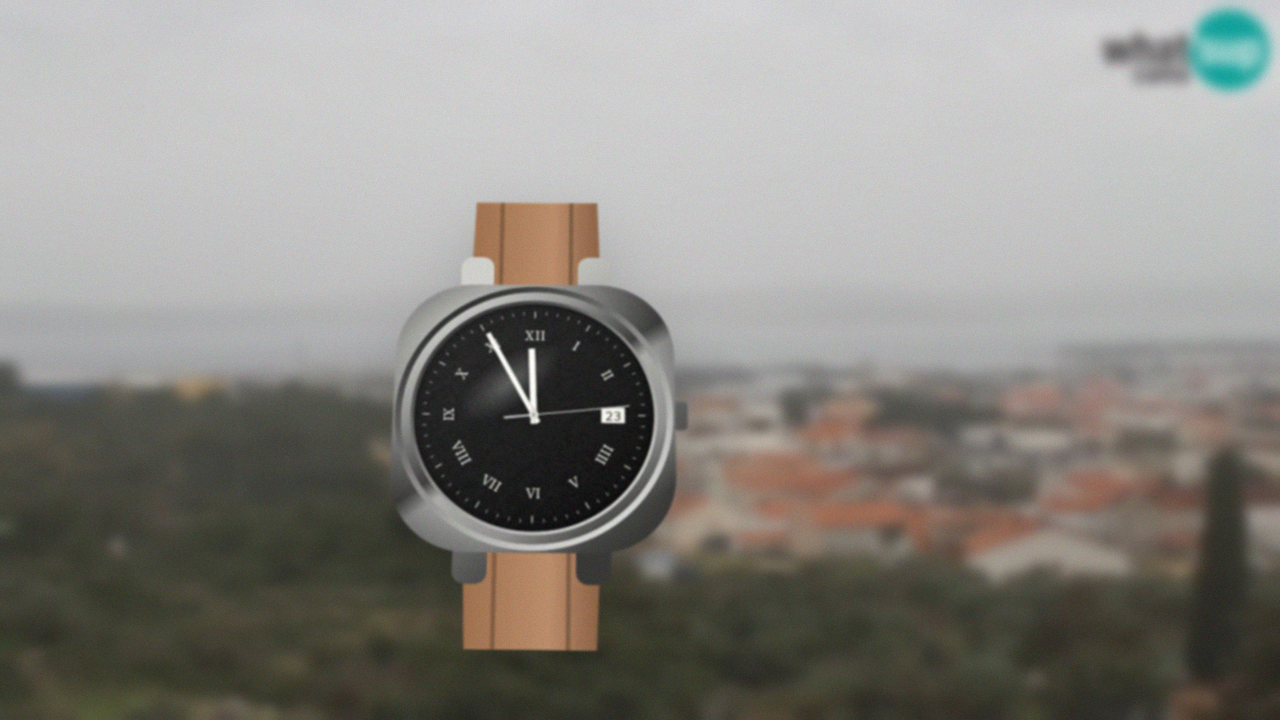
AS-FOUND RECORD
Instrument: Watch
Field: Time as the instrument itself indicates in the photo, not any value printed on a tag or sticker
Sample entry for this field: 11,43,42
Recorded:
11,55,14
